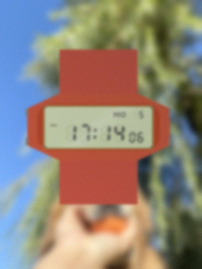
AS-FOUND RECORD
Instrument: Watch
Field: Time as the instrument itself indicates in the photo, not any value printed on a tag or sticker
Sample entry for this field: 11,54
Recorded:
17,14
